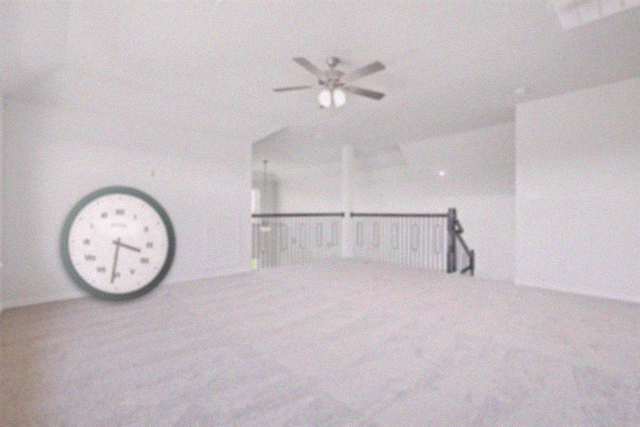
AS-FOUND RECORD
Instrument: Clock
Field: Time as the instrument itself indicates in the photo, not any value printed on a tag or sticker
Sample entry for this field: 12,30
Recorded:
3,31
